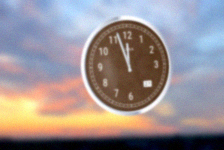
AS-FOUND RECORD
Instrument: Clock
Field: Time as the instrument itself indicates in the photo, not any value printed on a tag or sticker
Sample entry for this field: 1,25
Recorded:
11,57
